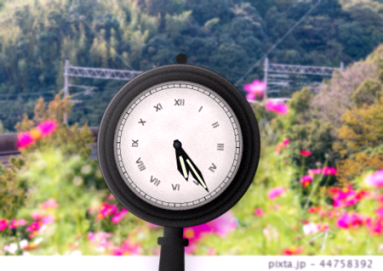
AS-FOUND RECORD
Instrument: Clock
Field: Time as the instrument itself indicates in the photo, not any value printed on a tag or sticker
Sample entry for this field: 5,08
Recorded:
5,24
